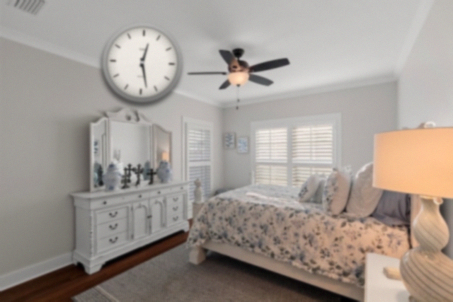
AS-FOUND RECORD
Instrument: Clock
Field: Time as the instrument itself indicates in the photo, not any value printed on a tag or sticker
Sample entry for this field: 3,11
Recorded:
12,28
